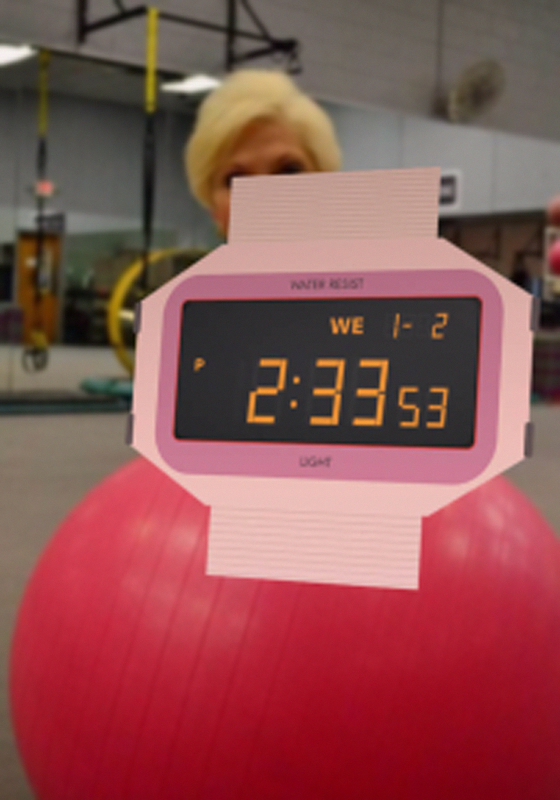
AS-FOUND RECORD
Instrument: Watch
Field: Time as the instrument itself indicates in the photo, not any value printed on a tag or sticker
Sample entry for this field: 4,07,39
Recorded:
2,33,53
